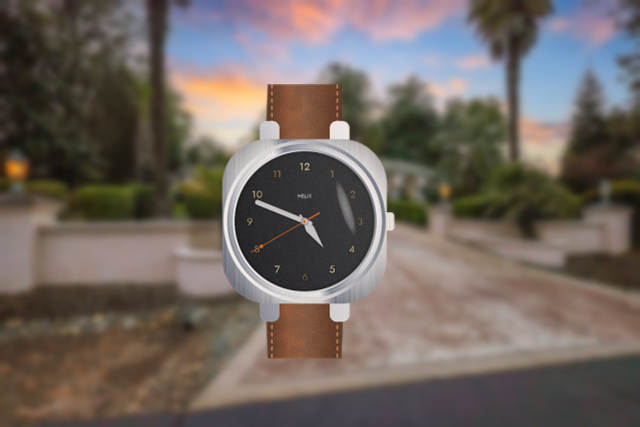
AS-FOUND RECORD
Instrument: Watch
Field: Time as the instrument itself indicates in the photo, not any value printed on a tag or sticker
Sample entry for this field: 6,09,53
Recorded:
4,48,40
